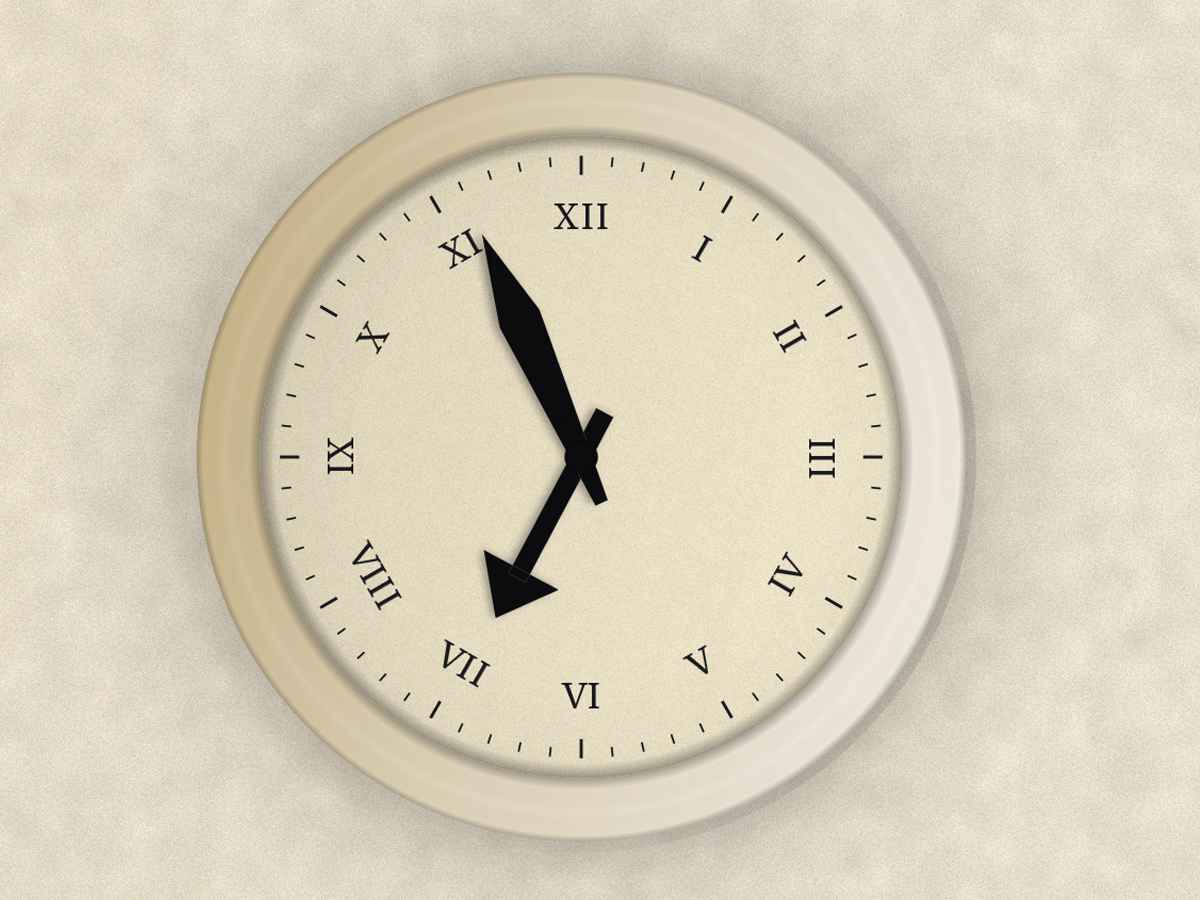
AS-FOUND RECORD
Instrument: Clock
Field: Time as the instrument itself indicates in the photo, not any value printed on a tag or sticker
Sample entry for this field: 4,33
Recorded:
6,56
